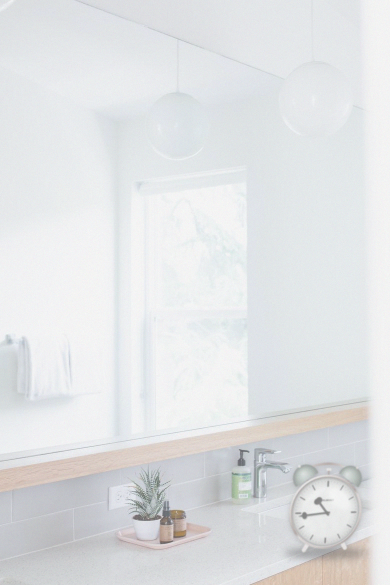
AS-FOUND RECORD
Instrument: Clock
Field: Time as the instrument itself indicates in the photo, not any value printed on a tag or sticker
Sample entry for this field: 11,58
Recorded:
10,44
